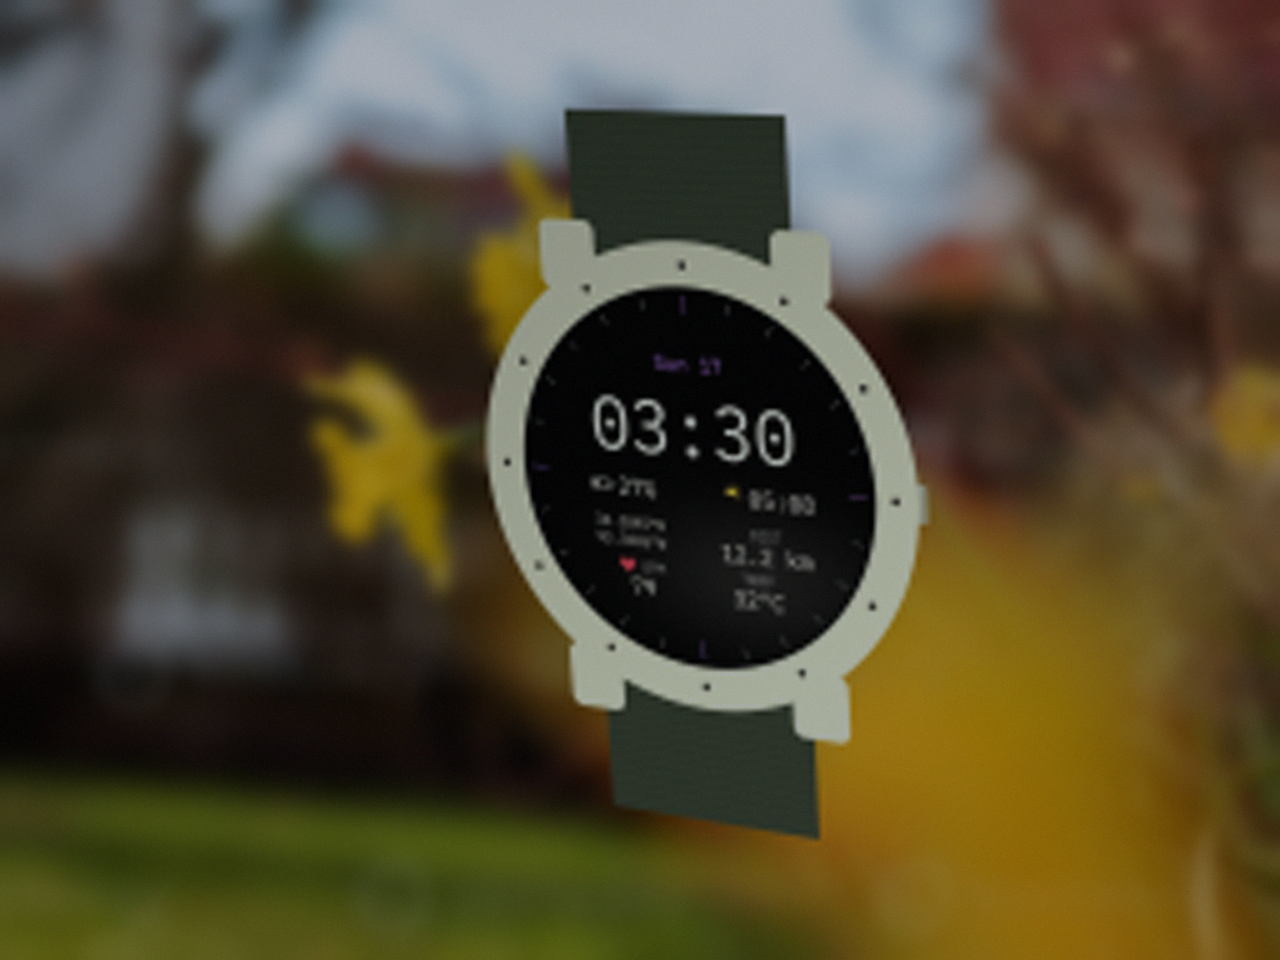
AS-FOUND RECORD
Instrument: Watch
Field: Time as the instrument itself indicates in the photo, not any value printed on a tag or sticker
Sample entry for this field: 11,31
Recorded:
3,30
